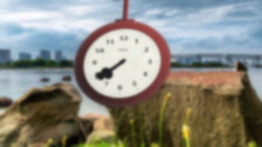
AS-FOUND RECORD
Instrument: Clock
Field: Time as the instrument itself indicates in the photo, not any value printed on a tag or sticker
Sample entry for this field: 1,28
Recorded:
7,39
